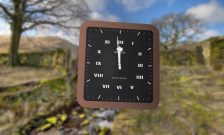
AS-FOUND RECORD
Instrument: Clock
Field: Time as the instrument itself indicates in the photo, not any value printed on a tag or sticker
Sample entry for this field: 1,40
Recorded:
11,59
